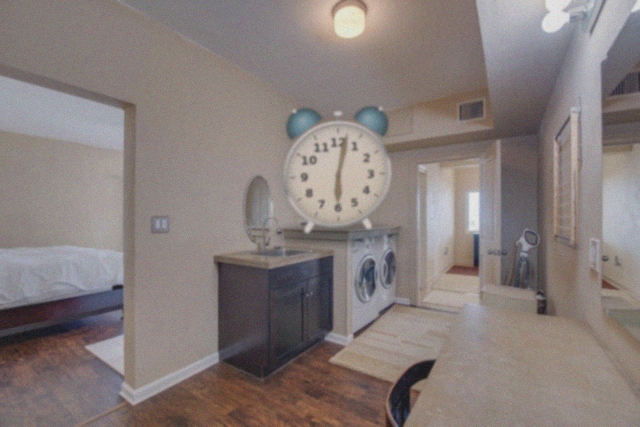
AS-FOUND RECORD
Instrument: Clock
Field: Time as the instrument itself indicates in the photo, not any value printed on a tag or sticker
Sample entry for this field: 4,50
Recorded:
6,02
